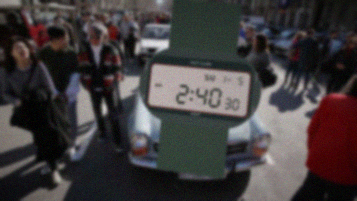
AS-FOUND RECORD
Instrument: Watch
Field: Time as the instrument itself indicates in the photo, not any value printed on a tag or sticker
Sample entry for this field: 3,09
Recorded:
2,40
